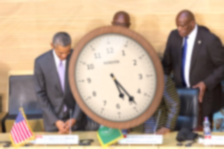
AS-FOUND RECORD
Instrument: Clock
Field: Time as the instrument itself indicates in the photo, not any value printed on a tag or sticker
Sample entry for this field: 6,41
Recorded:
5,24
